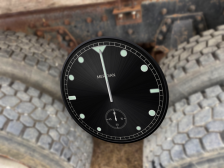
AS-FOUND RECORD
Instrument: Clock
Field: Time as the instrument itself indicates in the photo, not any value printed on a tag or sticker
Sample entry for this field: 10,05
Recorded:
12,00
